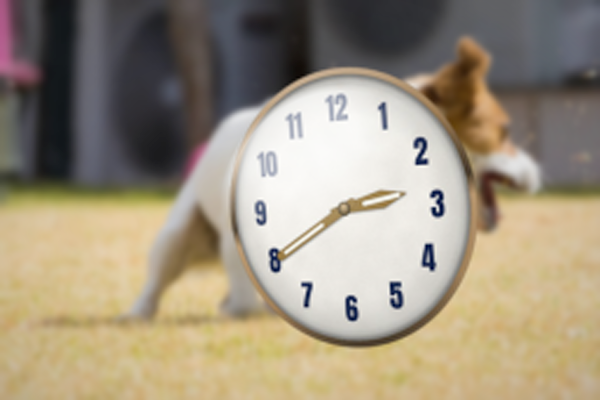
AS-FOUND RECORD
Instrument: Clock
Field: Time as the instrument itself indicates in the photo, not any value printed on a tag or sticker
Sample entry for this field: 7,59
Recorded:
2,40
